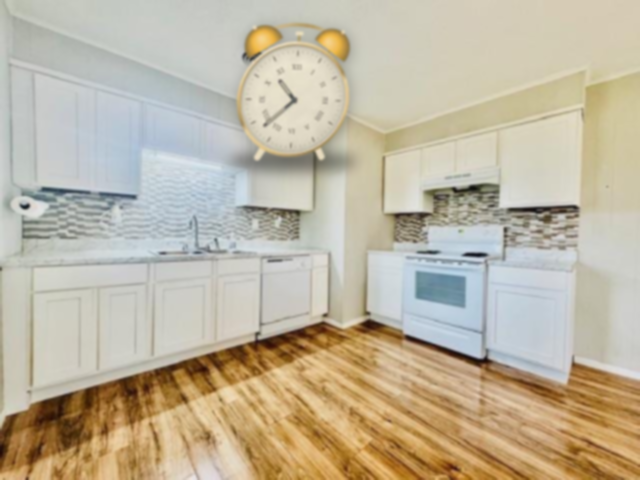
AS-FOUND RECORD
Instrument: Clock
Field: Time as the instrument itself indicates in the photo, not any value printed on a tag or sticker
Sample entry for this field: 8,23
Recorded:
10,38
